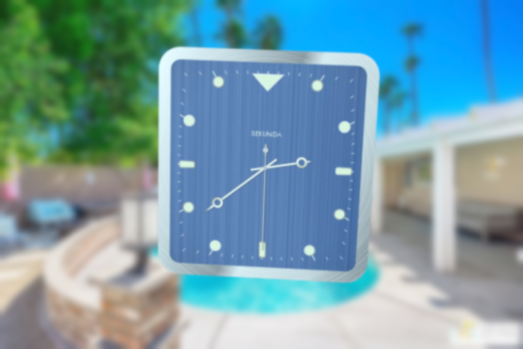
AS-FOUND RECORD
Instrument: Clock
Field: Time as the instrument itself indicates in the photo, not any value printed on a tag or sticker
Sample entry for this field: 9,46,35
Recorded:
2,38,30
